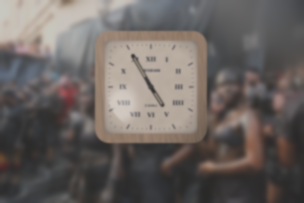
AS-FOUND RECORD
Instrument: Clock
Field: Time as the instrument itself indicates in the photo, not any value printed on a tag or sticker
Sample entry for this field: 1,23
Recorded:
4,55
